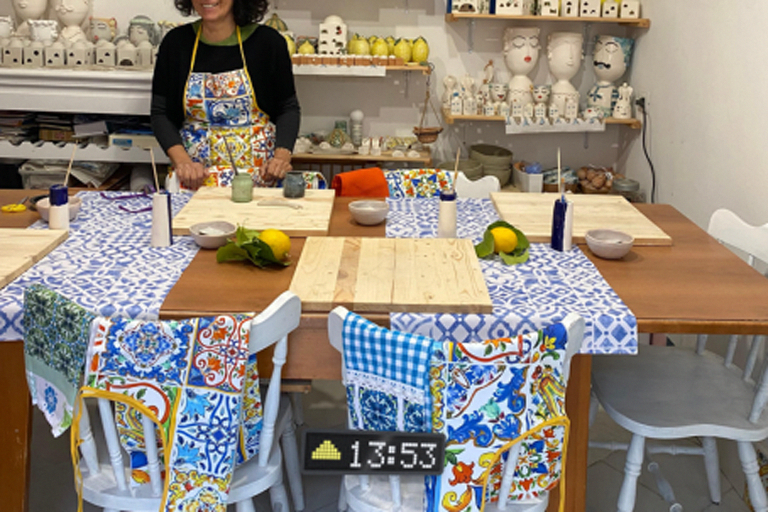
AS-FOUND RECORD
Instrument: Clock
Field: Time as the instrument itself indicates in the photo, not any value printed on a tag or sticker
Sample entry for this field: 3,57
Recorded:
13,53
